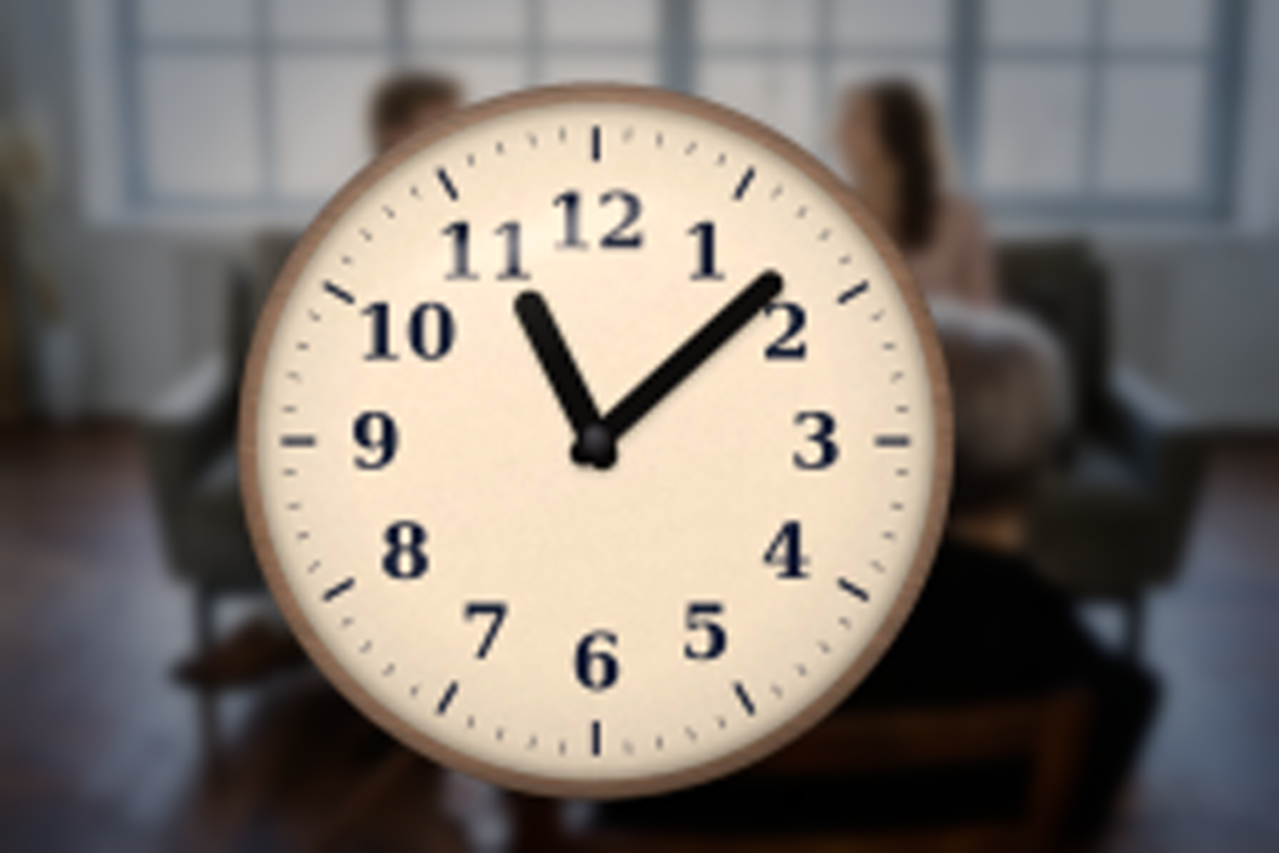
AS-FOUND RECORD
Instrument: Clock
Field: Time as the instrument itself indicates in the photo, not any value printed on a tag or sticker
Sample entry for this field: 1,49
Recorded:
11,08
